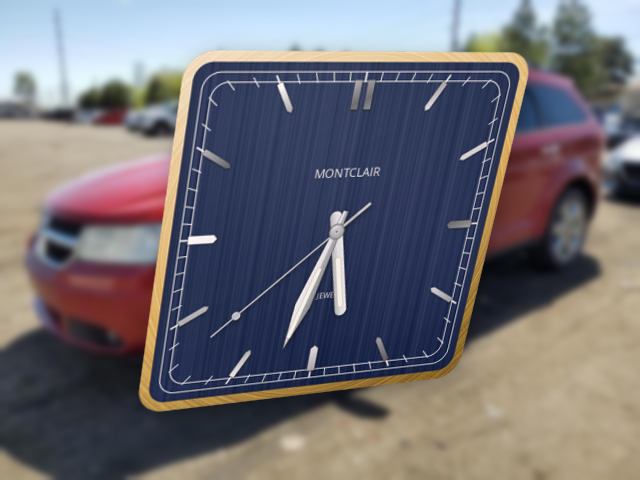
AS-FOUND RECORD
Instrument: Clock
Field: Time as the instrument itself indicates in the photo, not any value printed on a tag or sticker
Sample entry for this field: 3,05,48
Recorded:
5,32,38
